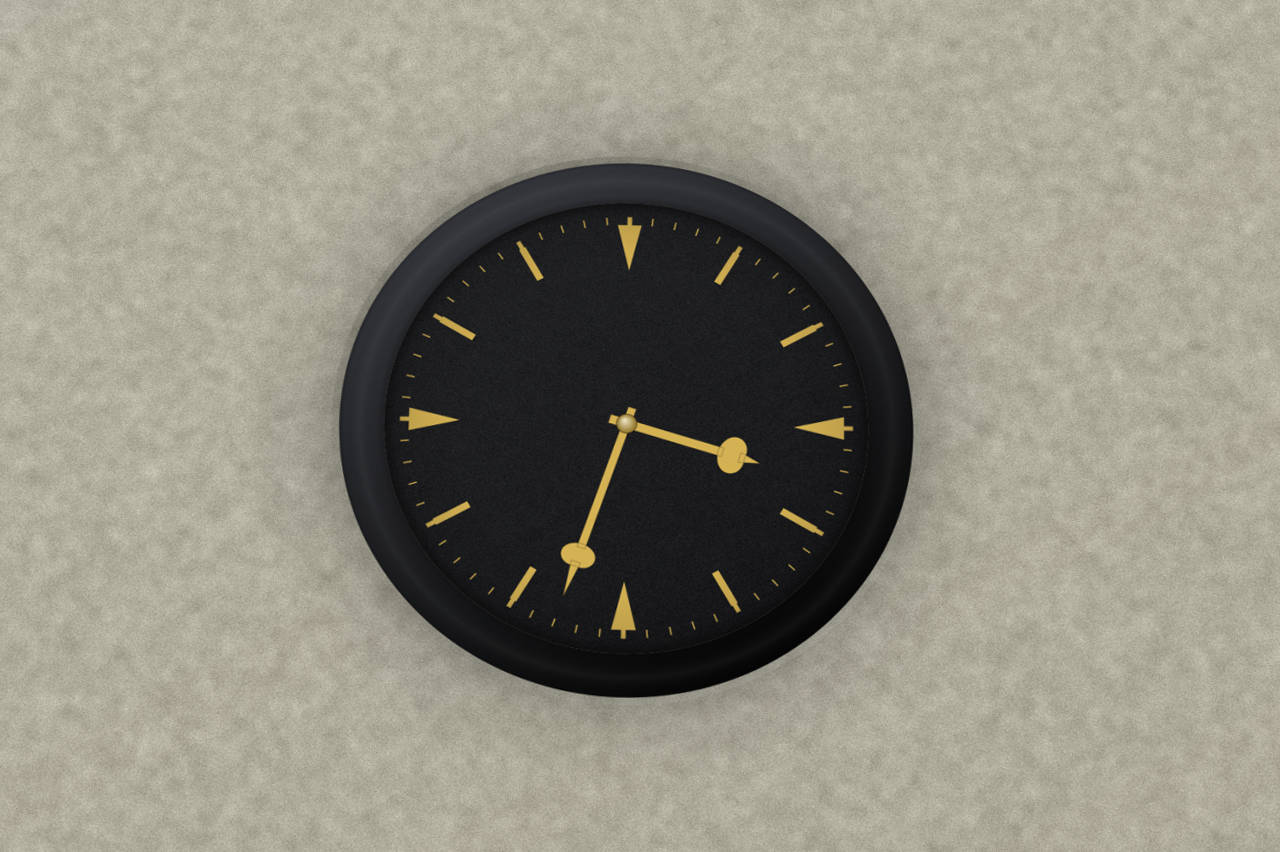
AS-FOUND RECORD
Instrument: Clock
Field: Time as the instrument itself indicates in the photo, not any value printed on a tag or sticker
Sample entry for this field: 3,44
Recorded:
3,33
